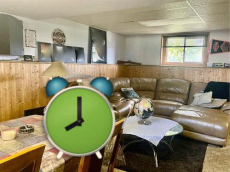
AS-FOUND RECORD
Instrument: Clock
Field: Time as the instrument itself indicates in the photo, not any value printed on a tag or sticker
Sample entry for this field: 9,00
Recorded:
8,00
